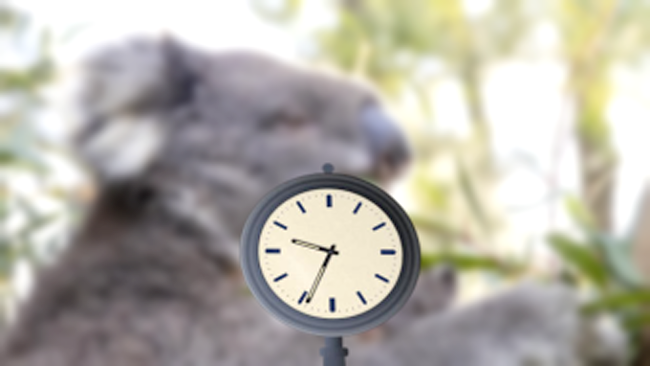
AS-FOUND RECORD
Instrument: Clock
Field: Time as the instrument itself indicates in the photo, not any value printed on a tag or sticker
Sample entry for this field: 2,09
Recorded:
9,34
